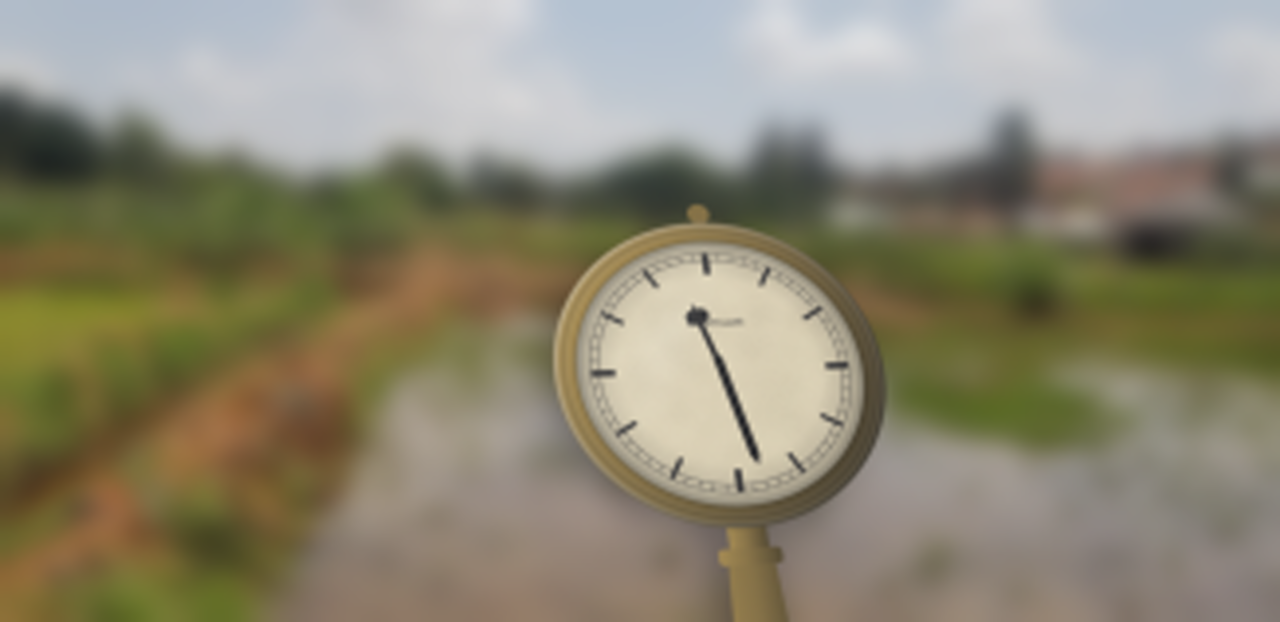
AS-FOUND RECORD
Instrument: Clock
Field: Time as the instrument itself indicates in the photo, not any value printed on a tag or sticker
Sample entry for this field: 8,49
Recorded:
11,28
